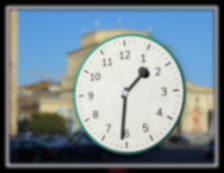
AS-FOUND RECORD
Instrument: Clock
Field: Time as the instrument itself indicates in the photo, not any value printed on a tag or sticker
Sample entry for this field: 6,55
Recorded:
1,31
